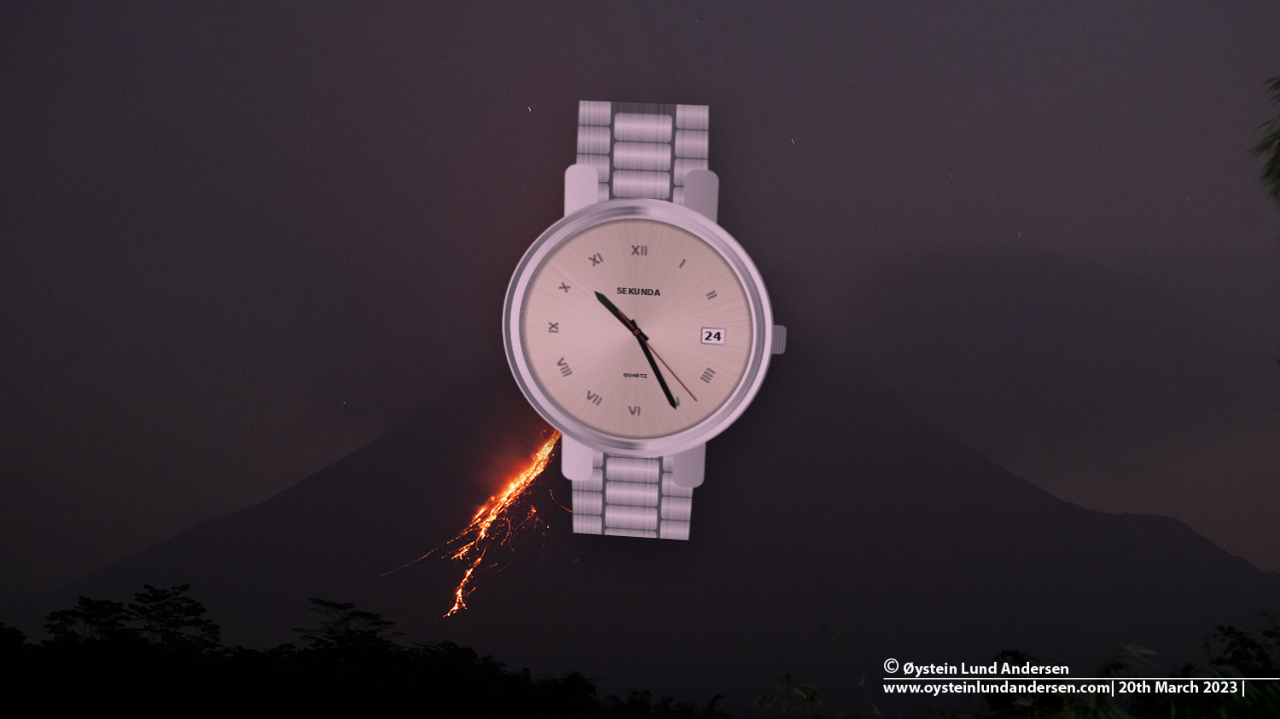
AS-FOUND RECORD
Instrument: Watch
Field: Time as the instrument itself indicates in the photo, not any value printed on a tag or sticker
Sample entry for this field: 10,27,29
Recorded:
10,25,23
